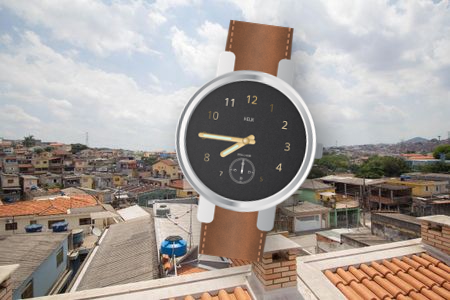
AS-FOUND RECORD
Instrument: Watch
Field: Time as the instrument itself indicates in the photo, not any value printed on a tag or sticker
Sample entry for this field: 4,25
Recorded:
7,45
